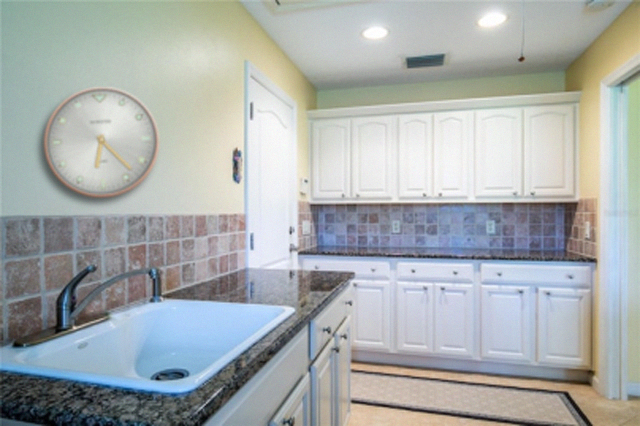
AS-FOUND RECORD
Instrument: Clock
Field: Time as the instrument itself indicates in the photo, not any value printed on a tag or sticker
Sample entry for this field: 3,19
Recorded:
6,23
